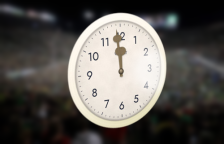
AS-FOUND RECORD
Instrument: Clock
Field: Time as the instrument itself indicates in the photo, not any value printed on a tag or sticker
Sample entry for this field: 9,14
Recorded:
11,59
